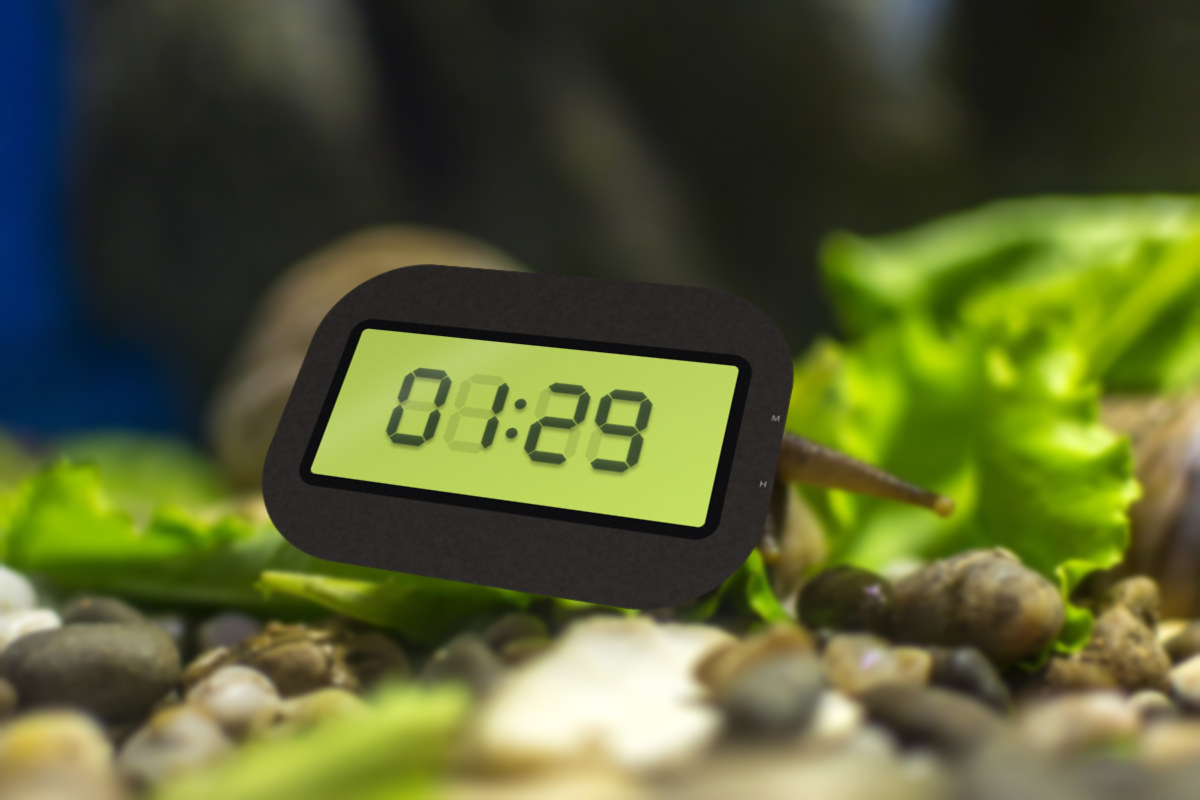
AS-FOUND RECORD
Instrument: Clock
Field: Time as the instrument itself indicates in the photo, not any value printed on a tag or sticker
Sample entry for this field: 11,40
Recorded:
1,29
